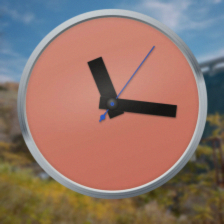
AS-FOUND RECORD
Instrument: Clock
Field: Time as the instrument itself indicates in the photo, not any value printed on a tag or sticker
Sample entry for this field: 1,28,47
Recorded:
11,16,06
